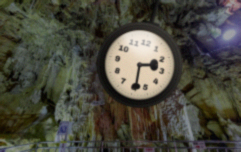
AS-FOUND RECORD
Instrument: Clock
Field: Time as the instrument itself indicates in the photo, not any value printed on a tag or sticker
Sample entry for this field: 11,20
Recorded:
2,29
